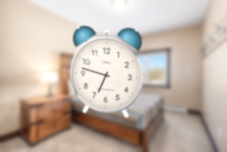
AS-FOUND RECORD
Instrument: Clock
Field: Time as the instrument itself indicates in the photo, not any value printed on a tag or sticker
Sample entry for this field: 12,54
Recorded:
6,47
